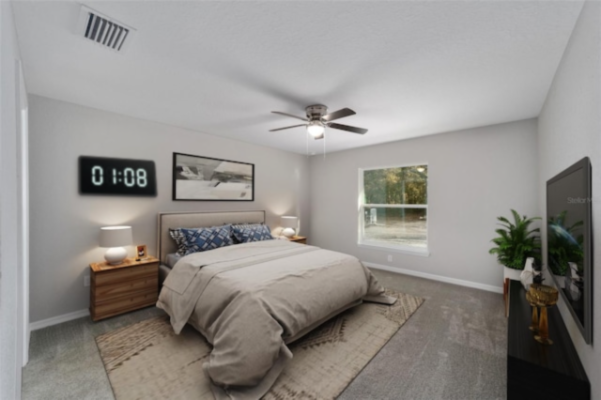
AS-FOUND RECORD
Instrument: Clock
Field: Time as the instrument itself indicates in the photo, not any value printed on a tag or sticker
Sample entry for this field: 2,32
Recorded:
1,08
